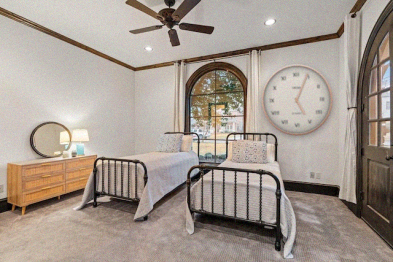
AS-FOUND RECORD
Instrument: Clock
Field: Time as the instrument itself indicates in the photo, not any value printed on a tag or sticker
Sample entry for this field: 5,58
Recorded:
5,04
